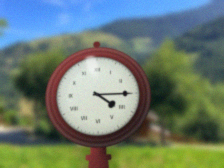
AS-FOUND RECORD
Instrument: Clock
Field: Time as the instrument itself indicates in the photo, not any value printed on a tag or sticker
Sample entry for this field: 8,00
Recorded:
4,15
